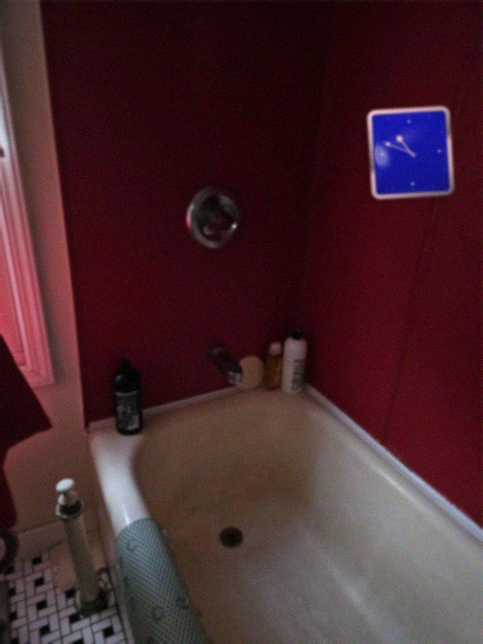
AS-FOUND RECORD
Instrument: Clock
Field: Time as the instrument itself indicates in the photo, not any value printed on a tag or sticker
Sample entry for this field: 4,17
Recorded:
10,49
